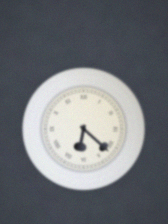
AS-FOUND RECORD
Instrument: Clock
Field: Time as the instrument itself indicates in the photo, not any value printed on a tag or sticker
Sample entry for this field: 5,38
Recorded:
6,22
